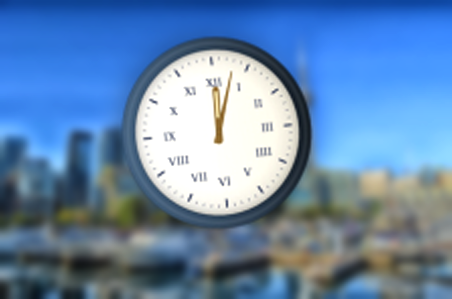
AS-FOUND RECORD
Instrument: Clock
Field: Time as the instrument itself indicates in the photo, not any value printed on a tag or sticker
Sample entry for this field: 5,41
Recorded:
12,03
